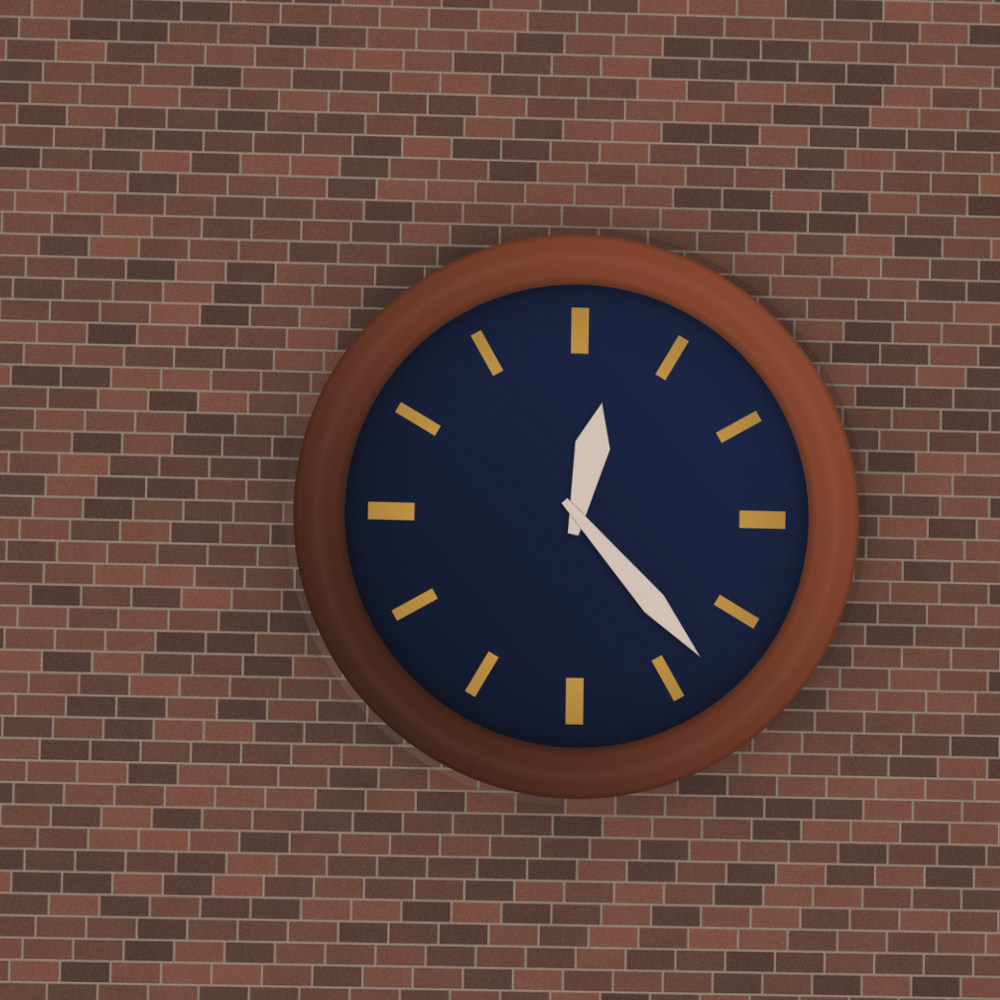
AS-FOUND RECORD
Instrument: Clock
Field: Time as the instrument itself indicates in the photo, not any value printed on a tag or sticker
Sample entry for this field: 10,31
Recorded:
12,23
